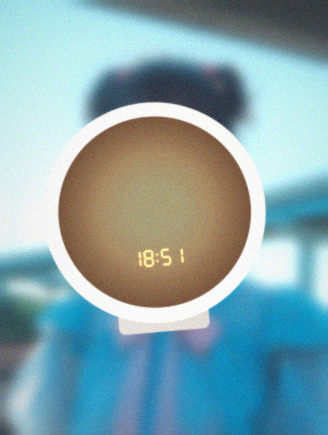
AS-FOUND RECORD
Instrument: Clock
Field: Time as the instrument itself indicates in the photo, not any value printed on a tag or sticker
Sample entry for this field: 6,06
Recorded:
18,51
